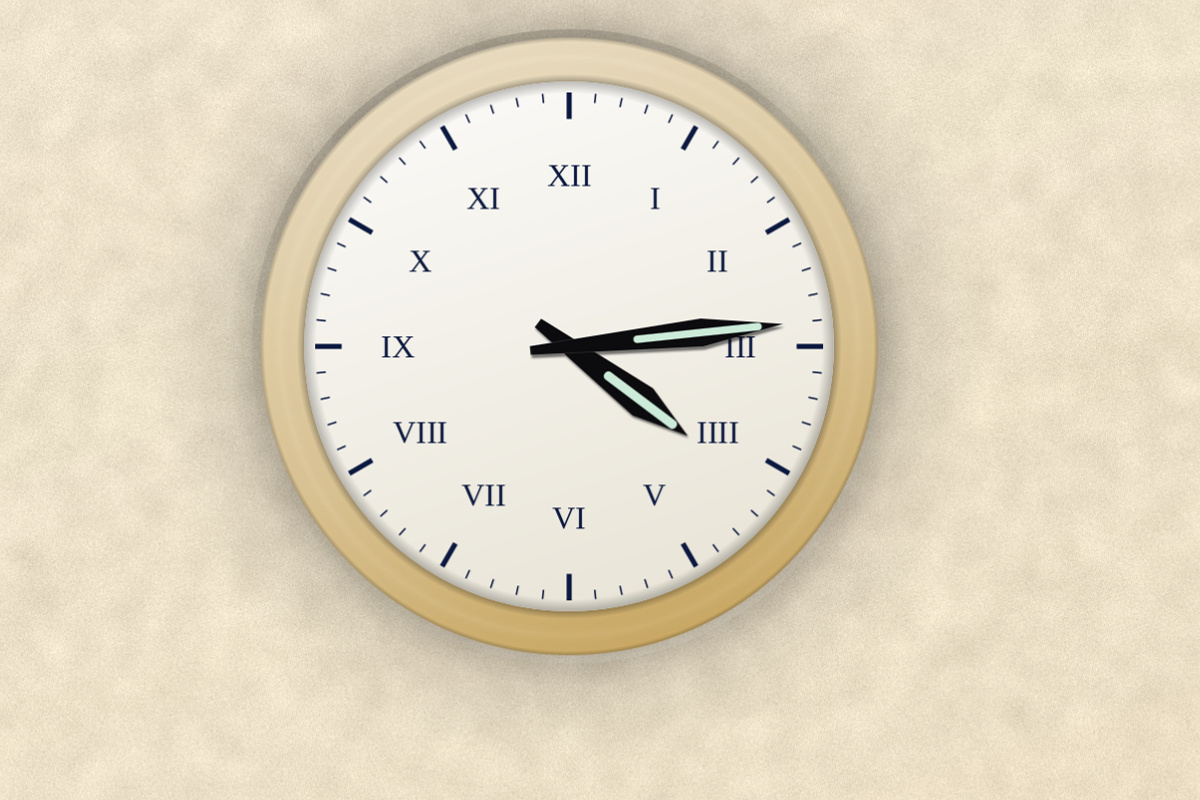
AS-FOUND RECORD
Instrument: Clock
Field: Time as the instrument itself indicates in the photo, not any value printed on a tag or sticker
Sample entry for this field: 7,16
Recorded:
4,14
